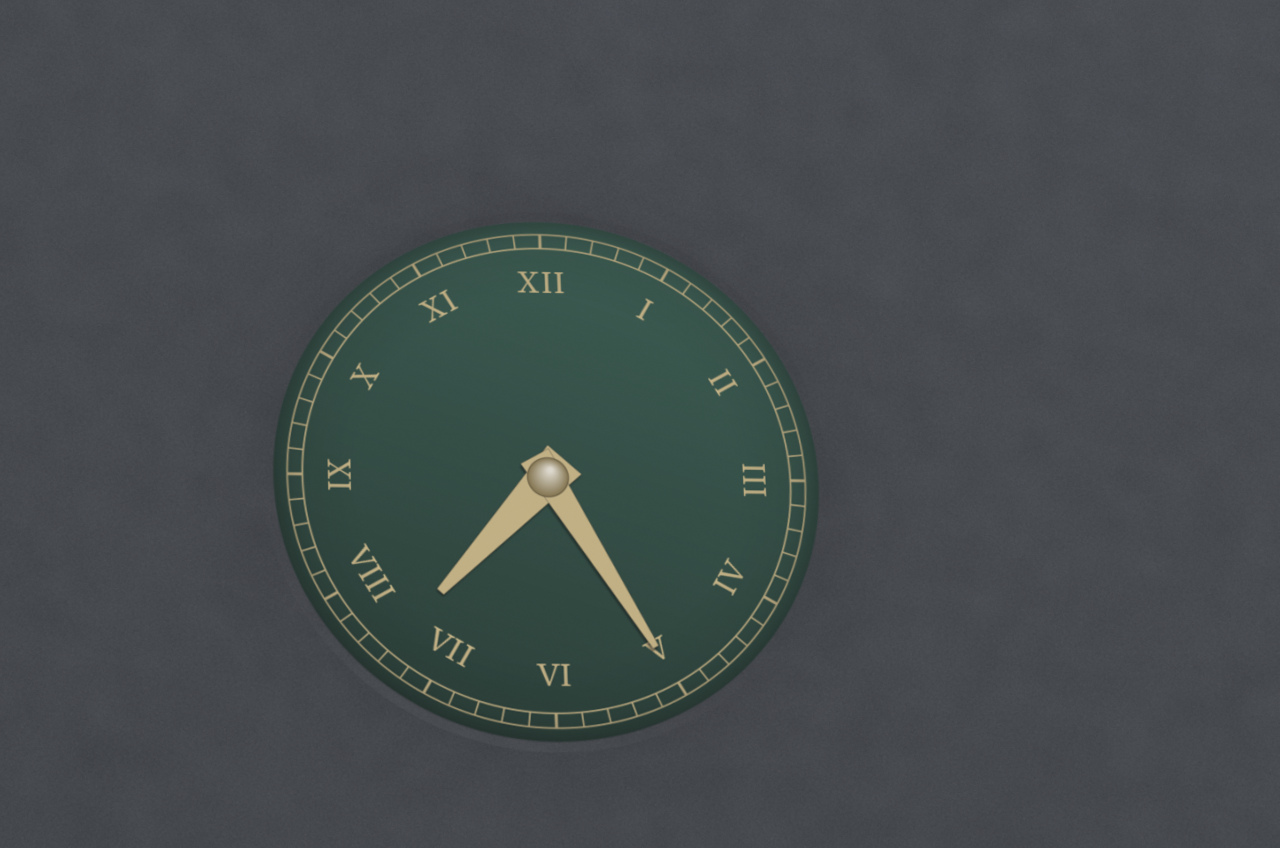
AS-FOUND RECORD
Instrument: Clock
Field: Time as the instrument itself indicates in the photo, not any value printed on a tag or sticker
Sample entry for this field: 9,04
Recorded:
7,25
